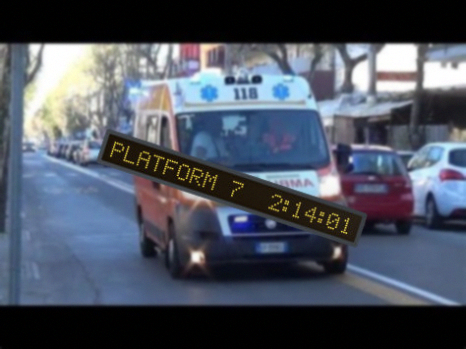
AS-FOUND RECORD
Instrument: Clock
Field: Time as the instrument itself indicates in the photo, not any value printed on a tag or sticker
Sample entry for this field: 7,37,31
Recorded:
2,14,01
